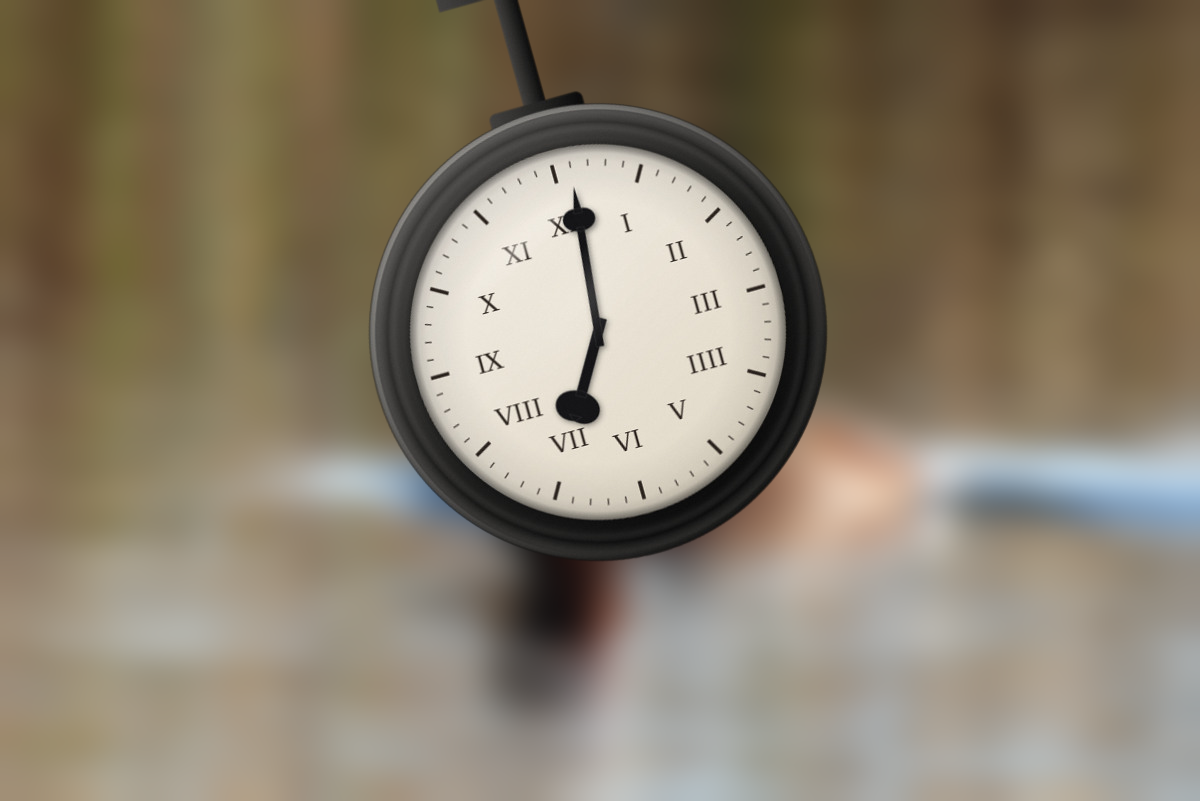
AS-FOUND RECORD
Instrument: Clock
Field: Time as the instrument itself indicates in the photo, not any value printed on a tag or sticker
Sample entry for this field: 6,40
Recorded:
7,01
